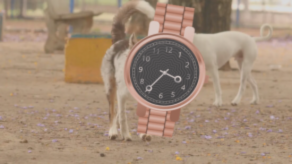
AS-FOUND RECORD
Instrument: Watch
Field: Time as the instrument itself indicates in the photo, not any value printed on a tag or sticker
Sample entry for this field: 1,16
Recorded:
3,36
